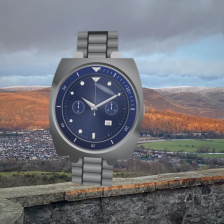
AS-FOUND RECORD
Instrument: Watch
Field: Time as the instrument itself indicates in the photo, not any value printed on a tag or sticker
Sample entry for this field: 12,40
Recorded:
10,10
